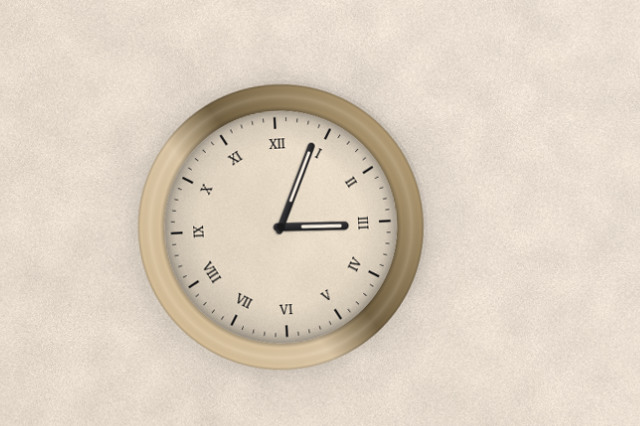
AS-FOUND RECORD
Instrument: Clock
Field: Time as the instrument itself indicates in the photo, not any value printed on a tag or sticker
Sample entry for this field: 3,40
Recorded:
3,04
